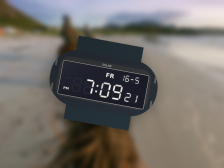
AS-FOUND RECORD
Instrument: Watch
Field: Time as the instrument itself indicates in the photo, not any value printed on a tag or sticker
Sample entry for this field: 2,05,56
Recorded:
7,09,21
